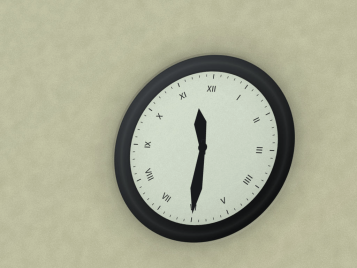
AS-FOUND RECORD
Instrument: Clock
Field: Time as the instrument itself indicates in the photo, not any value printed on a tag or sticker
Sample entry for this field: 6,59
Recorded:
11,30
